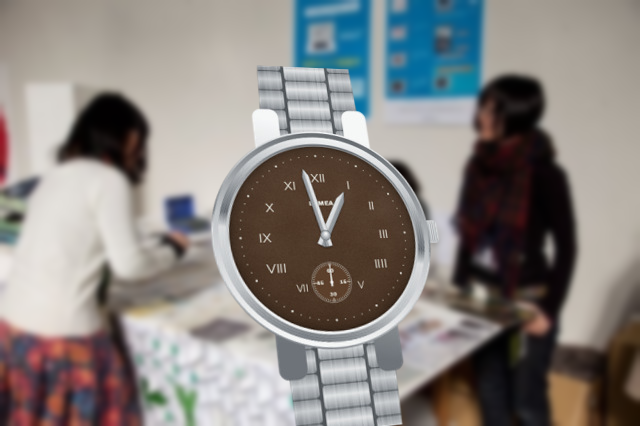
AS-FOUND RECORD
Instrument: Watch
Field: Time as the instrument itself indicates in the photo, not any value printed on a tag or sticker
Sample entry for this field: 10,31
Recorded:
12,58
